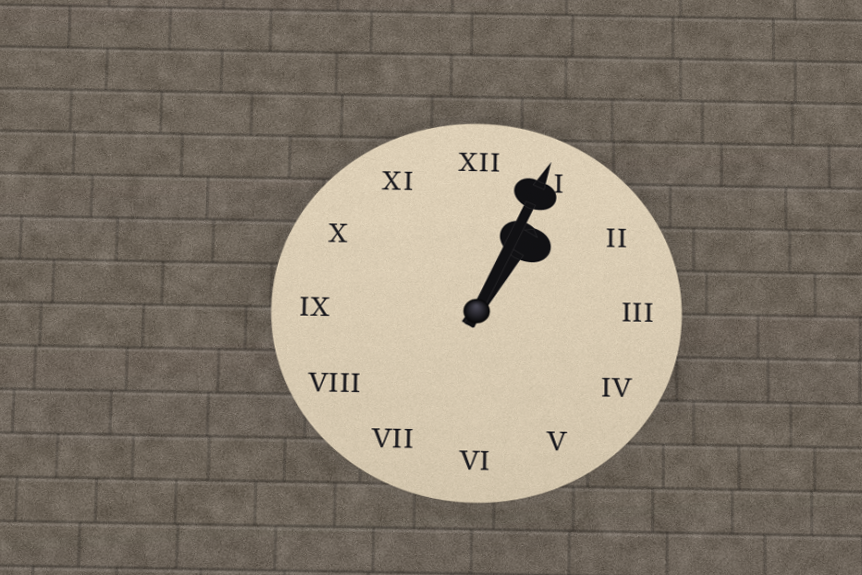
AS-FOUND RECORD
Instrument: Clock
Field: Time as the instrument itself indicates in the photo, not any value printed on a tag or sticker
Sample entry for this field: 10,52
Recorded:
1,04
